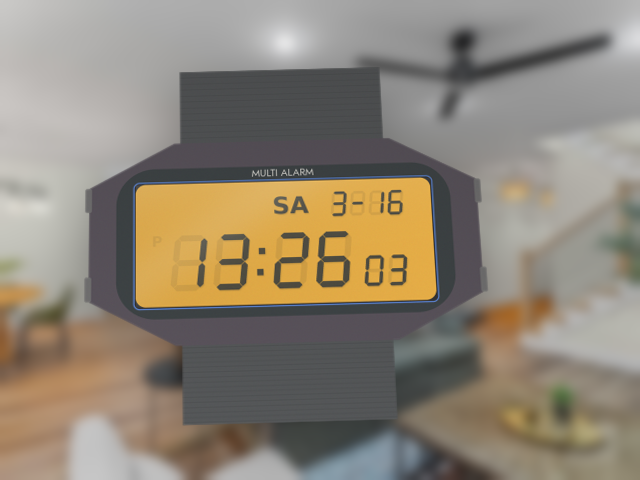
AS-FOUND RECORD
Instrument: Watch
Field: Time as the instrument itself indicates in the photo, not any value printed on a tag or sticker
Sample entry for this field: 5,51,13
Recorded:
13,26,03
